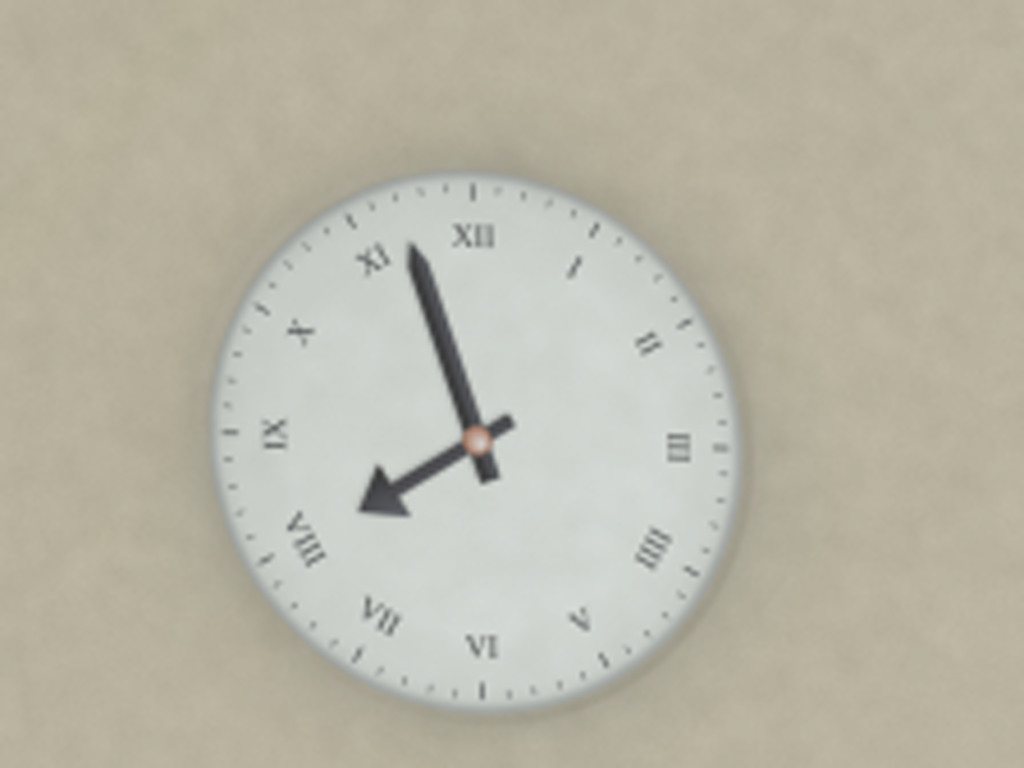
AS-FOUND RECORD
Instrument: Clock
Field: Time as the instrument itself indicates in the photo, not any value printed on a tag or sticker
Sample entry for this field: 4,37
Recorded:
7,57
